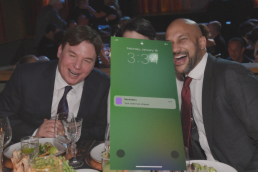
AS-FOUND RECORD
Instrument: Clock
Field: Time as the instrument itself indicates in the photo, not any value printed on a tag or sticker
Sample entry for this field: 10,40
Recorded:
3,34
